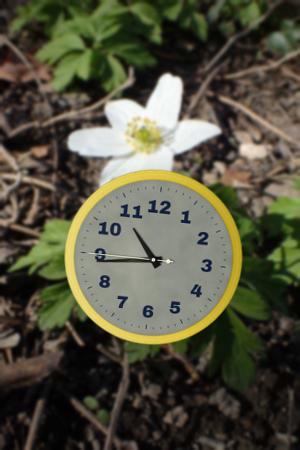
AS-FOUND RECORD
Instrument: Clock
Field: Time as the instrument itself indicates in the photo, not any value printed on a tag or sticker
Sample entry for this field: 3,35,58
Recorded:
10,43,45
